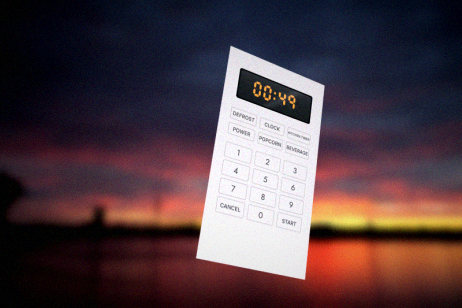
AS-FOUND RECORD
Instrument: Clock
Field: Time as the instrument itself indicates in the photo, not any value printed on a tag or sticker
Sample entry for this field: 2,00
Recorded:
0,49
